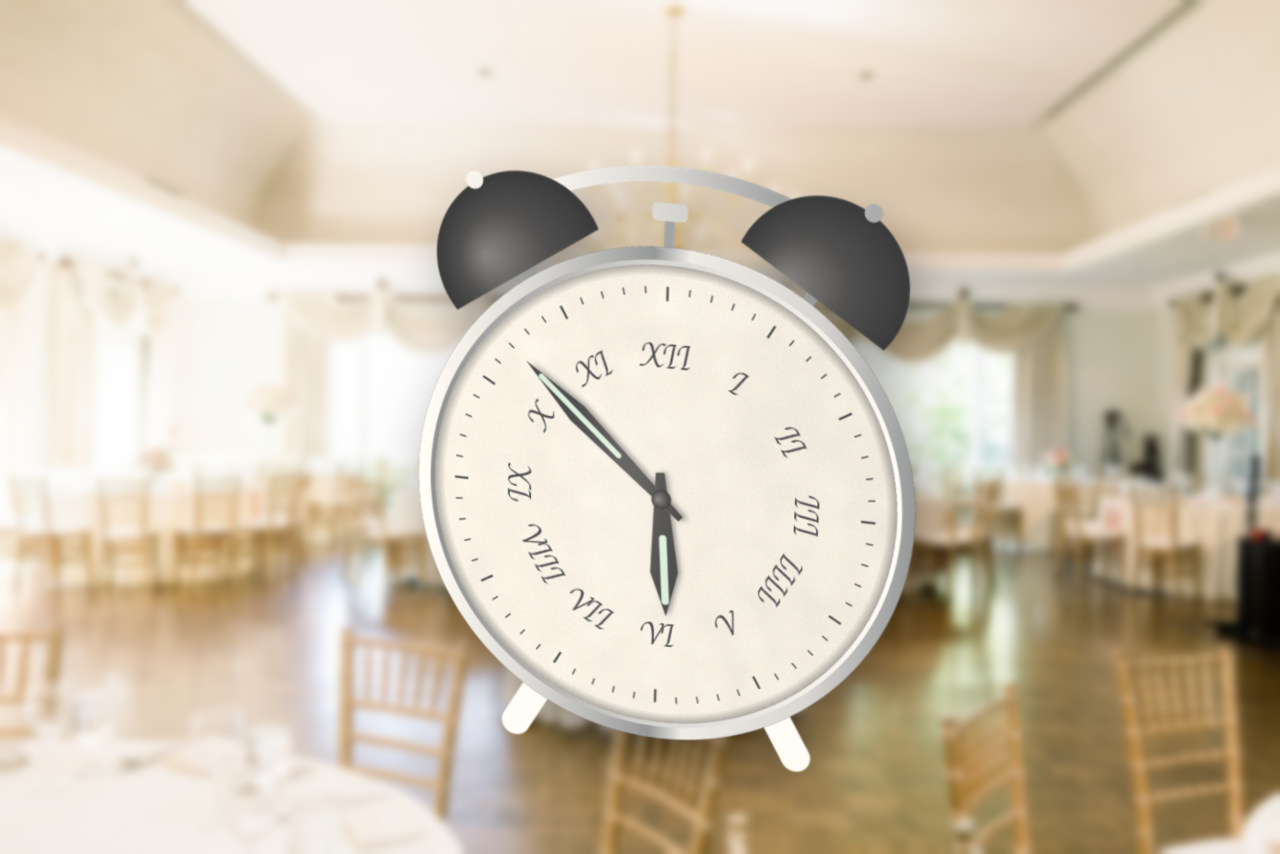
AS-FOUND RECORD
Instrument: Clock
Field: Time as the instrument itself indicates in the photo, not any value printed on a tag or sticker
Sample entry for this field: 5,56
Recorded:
5,52
